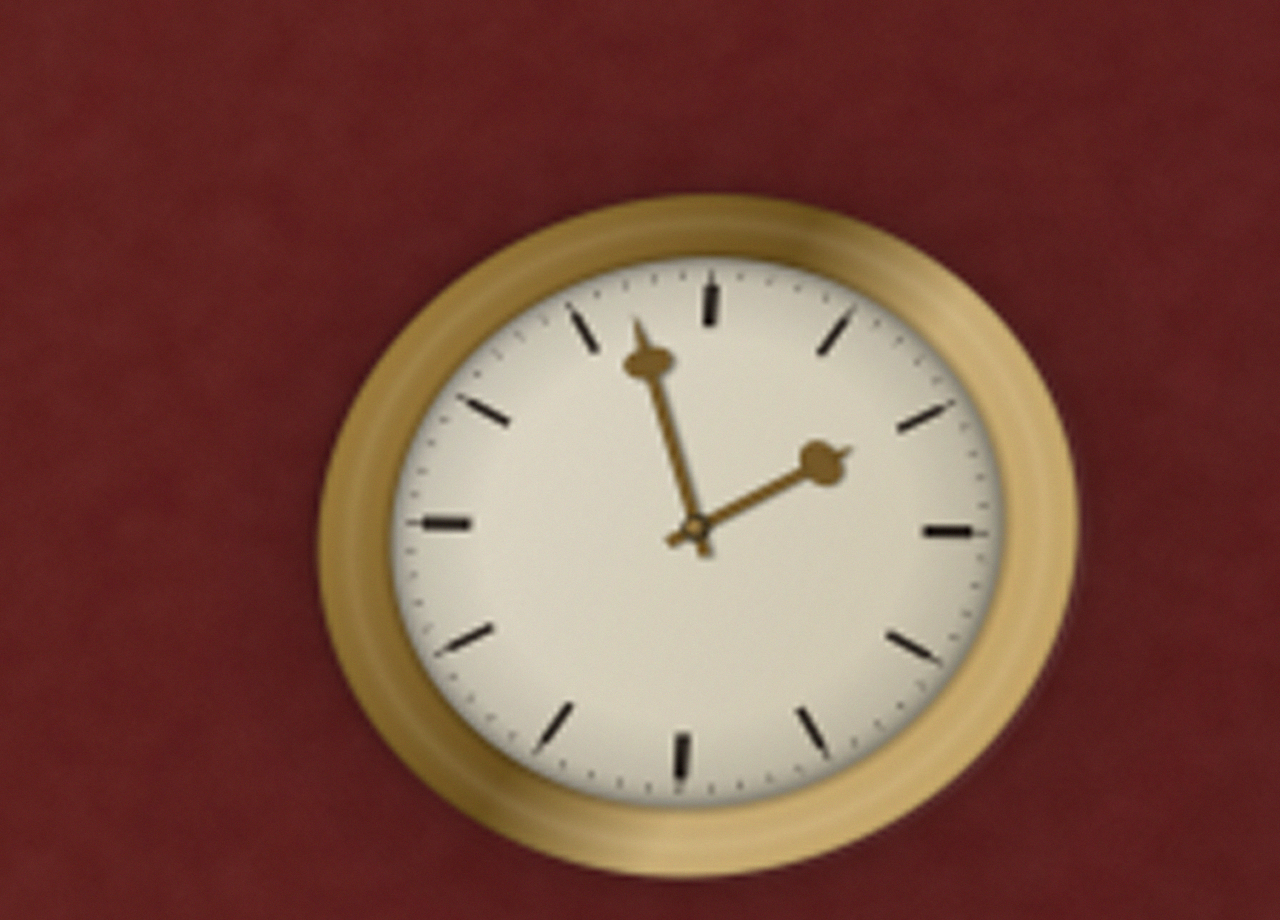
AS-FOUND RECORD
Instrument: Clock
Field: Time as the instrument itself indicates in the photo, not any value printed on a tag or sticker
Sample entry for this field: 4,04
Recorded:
1,57
